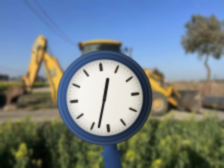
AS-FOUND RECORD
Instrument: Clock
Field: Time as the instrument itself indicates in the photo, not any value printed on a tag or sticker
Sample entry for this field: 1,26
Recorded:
12,33
